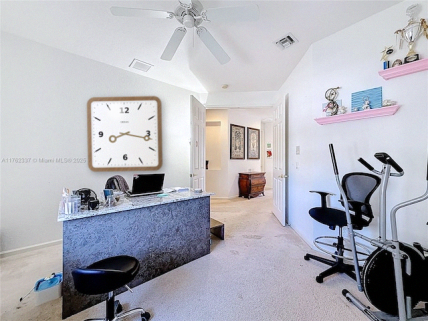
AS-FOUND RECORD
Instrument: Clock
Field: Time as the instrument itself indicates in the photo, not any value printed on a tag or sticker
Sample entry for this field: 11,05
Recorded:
8,17
